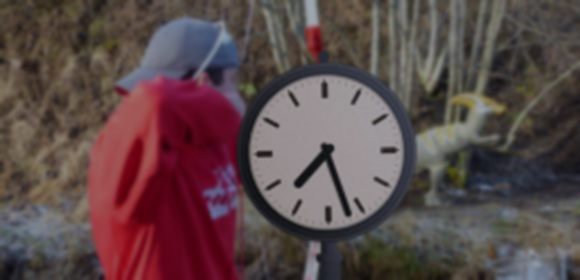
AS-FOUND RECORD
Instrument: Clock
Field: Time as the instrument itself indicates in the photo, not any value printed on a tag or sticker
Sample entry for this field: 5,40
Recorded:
7,27
